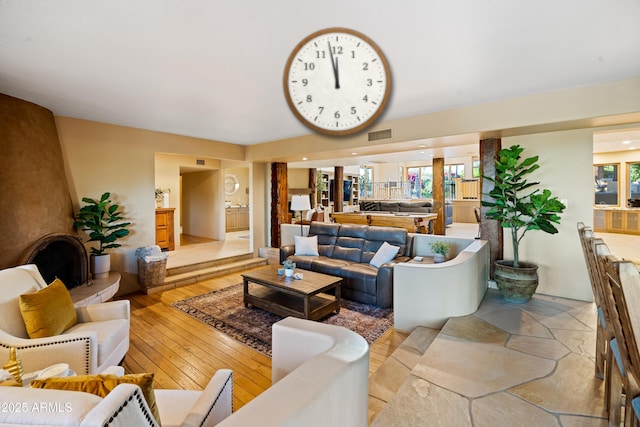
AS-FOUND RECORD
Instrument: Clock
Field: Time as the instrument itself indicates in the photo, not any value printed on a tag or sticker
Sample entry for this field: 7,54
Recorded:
11,58
